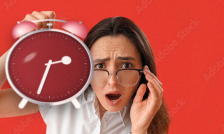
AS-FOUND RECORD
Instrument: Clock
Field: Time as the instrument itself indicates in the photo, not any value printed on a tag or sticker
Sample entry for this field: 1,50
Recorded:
2,33
